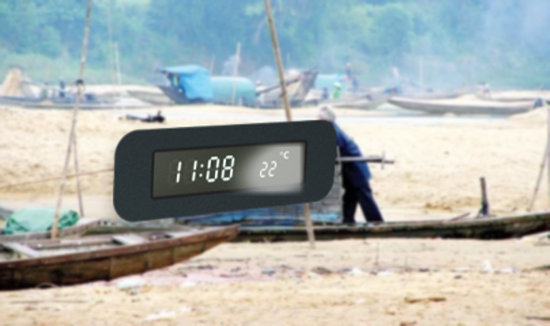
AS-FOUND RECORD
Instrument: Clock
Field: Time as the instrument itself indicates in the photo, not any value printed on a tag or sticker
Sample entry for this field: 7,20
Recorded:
11,08
